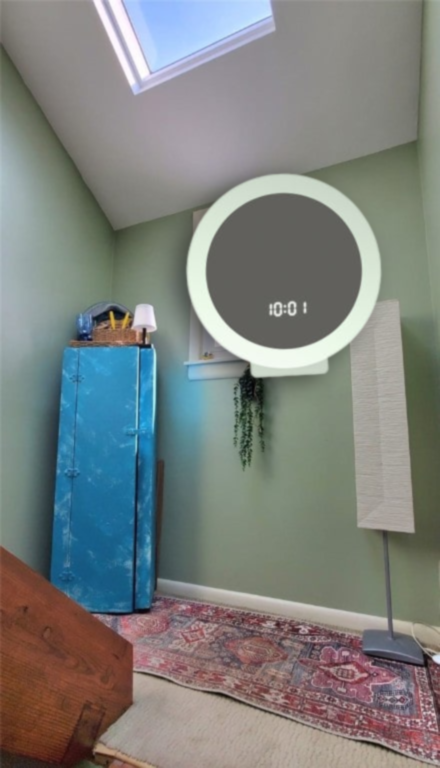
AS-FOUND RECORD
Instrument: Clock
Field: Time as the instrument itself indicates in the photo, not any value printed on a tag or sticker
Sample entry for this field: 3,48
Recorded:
10,01
